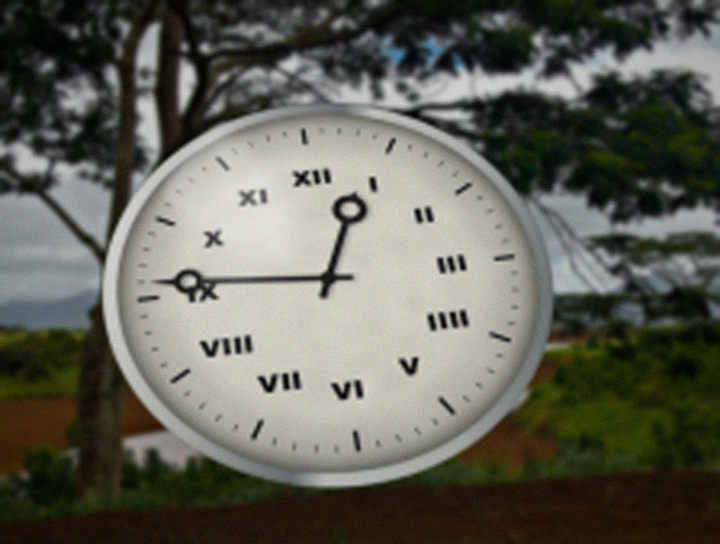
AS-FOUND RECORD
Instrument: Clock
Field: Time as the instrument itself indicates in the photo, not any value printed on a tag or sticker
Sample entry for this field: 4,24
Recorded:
12,46
